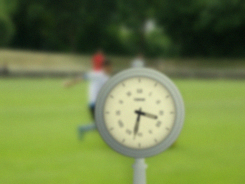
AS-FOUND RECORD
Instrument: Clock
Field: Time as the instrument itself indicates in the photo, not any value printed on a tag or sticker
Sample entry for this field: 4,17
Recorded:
3,32
